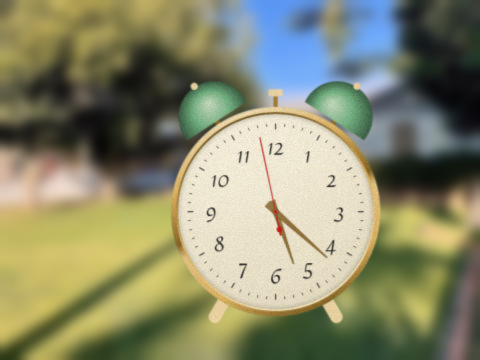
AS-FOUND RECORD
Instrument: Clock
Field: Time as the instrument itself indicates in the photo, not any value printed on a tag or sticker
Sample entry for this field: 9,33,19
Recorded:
5,21,58
